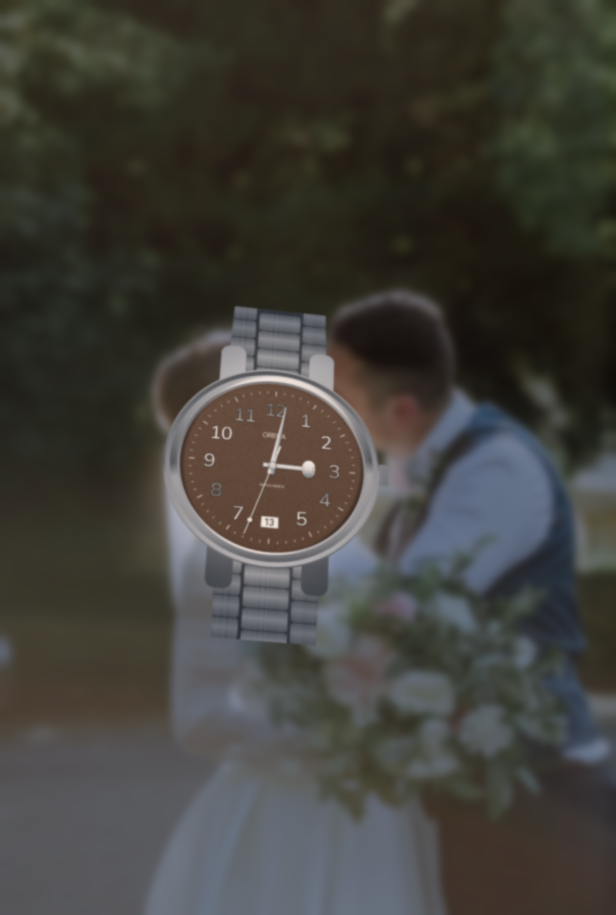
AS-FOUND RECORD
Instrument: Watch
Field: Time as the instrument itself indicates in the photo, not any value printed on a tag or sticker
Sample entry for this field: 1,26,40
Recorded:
3,01,33
